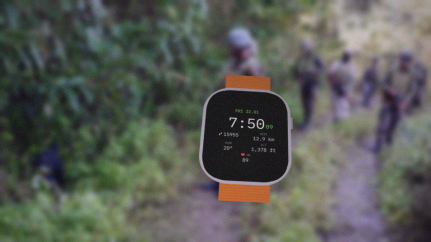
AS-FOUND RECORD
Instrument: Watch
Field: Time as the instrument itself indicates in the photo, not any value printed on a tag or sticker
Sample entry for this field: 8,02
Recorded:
7,50
